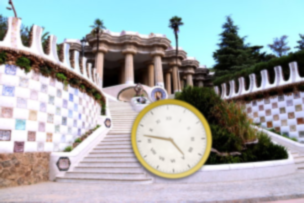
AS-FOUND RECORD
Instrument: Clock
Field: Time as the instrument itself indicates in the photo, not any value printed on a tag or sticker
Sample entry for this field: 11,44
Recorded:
4,47
